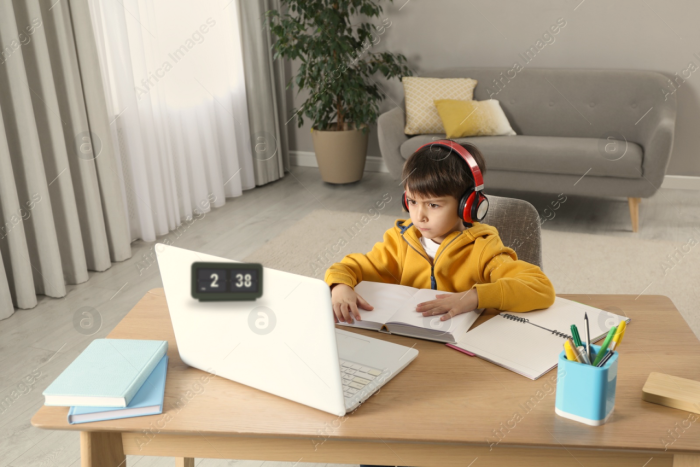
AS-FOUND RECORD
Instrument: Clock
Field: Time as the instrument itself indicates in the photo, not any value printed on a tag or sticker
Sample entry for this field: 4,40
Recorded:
2,38
